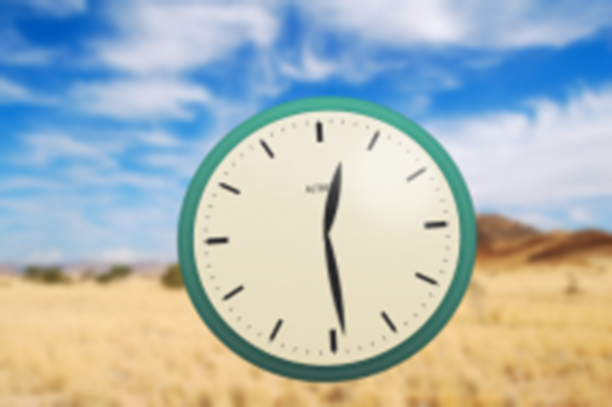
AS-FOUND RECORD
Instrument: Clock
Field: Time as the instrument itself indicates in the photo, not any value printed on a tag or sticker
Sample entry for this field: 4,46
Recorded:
12,29
